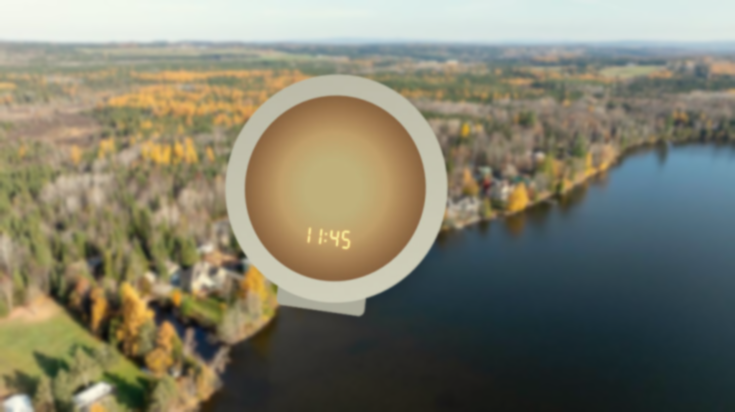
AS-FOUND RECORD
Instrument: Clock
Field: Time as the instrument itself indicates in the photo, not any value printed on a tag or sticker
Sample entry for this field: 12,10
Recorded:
11,45
